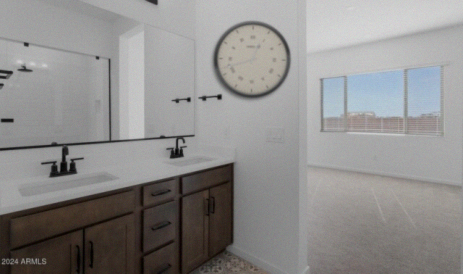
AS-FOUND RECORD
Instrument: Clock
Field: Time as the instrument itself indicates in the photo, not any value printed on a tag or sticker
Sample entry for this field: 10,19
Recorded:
12,42
